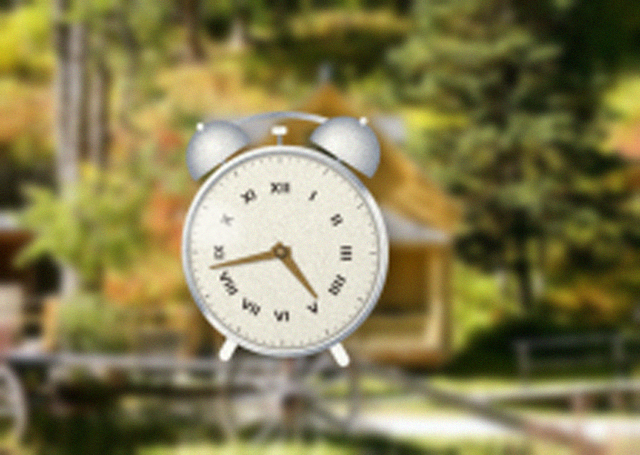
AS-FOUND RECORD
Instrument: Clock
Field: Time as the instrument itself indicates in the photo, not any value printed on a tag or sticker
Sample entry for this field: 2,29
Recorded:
4,43
